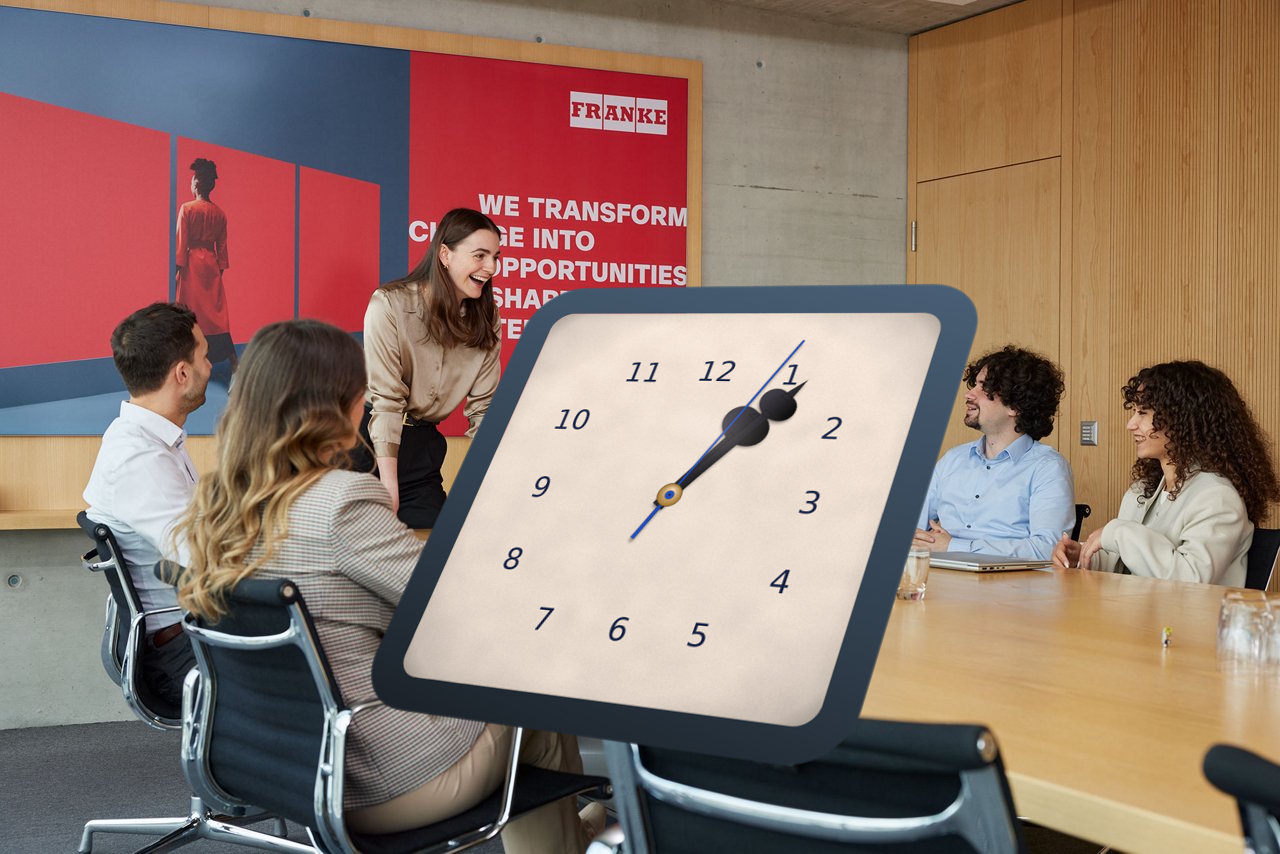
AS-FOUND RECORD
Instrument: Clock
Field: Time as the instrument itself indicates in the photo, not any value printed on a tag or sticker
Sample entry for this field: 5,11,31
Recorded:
1,06,04
